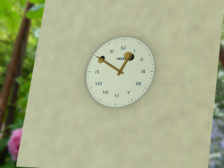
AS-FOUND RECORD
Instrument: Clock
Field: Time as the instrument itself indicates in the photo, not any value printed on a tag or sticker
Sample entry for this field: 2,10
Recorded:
12,50
